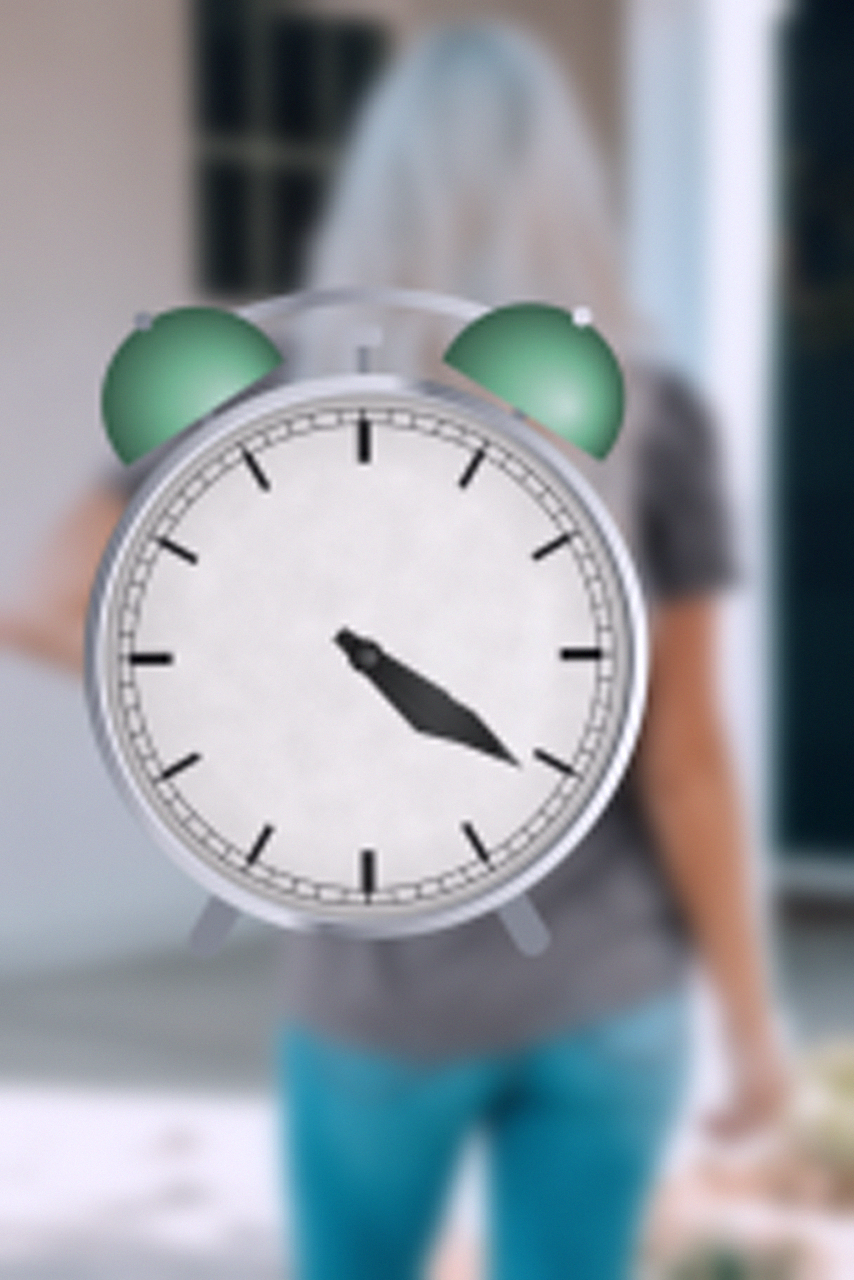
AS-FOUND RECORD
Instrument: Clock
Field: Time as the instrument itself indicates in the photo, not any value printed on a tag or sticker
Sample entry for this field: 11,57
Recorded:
4,21
